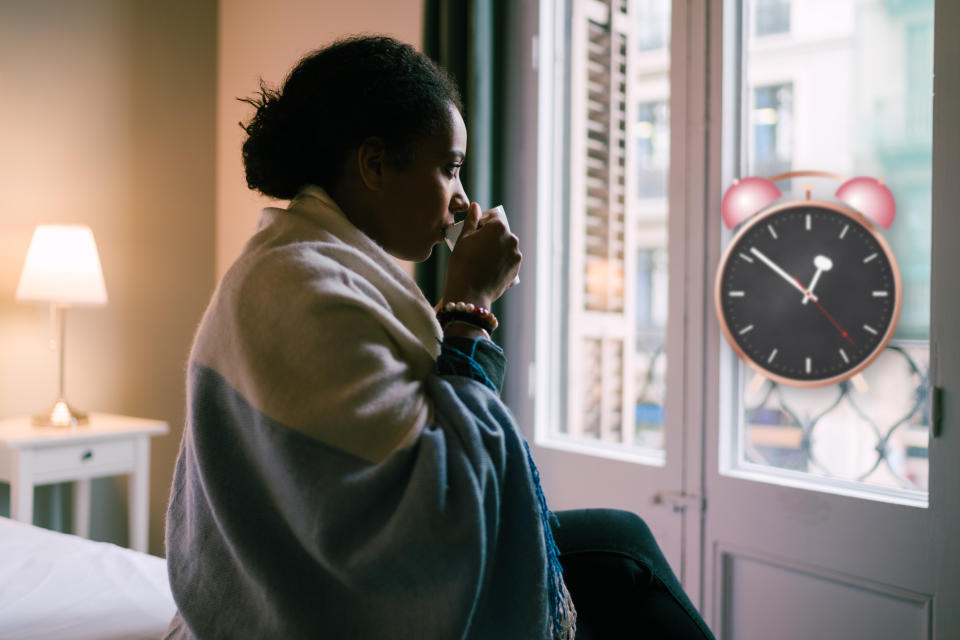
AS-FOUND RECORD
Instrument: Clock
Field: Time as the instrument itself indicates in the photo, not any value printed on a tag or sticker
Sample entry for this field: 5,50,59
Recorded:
12,51,23
